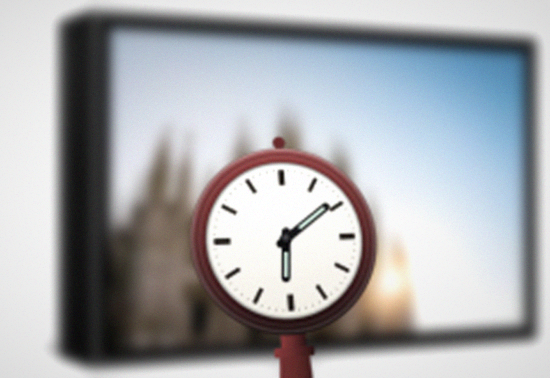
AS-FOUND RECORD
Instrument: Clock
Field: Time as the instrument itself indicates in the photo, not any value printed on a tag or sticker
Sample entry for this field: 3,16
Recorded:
6,09
